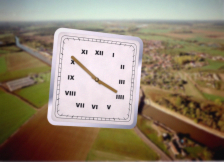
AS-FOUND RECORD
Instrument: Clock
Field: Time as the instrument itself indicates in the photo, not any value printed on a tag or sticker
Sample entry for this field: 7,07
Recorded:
3,51
